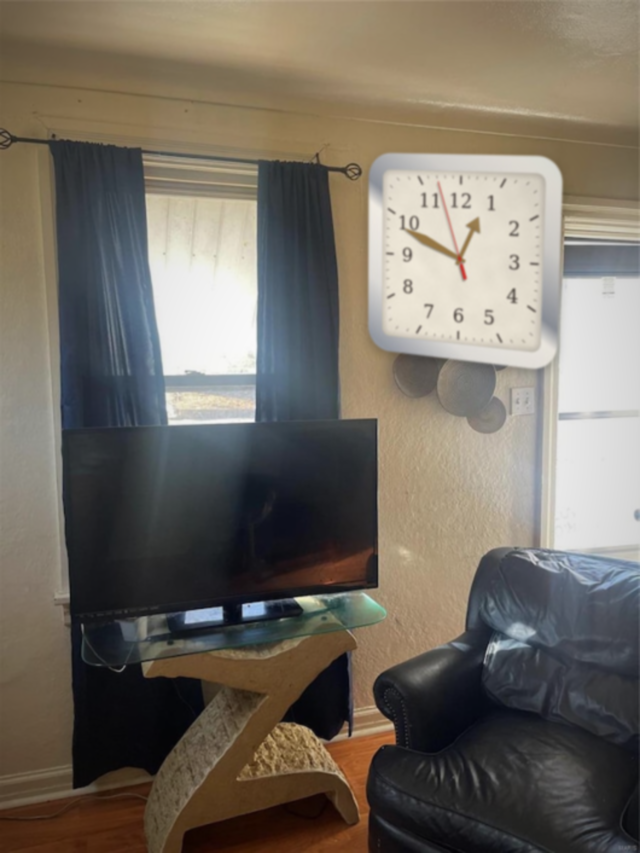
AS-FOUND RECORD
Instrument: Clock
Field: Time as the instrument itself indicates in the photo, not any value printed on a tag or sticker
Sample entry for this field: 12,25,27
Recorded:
12,48,57
